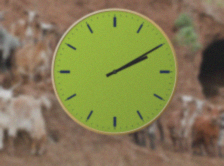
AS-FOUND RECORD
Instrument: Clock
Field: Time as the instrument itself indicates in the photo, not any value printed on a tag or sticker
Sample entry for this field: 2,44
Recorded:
2,10
